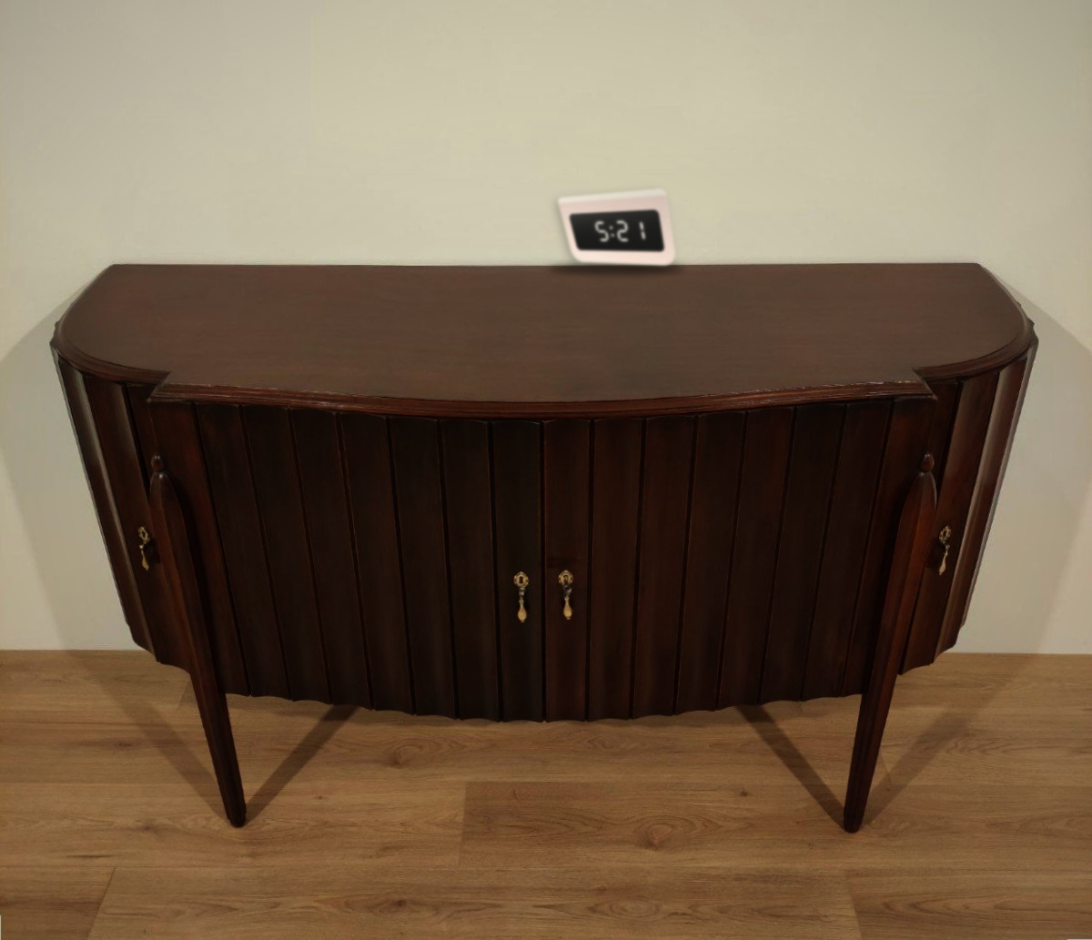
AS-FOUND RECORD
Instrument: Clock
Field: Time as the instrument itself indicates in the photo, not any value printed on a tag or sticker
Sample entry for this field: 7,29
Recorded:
5,21
